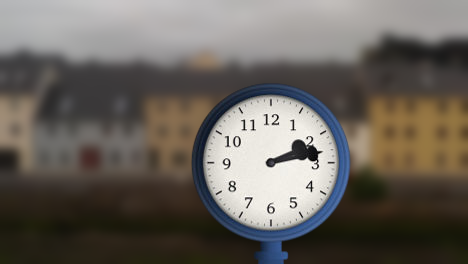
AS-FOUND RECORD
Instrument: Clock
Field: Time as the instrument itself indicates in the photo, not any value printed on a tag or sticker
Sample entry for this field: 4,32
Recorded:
2,13
